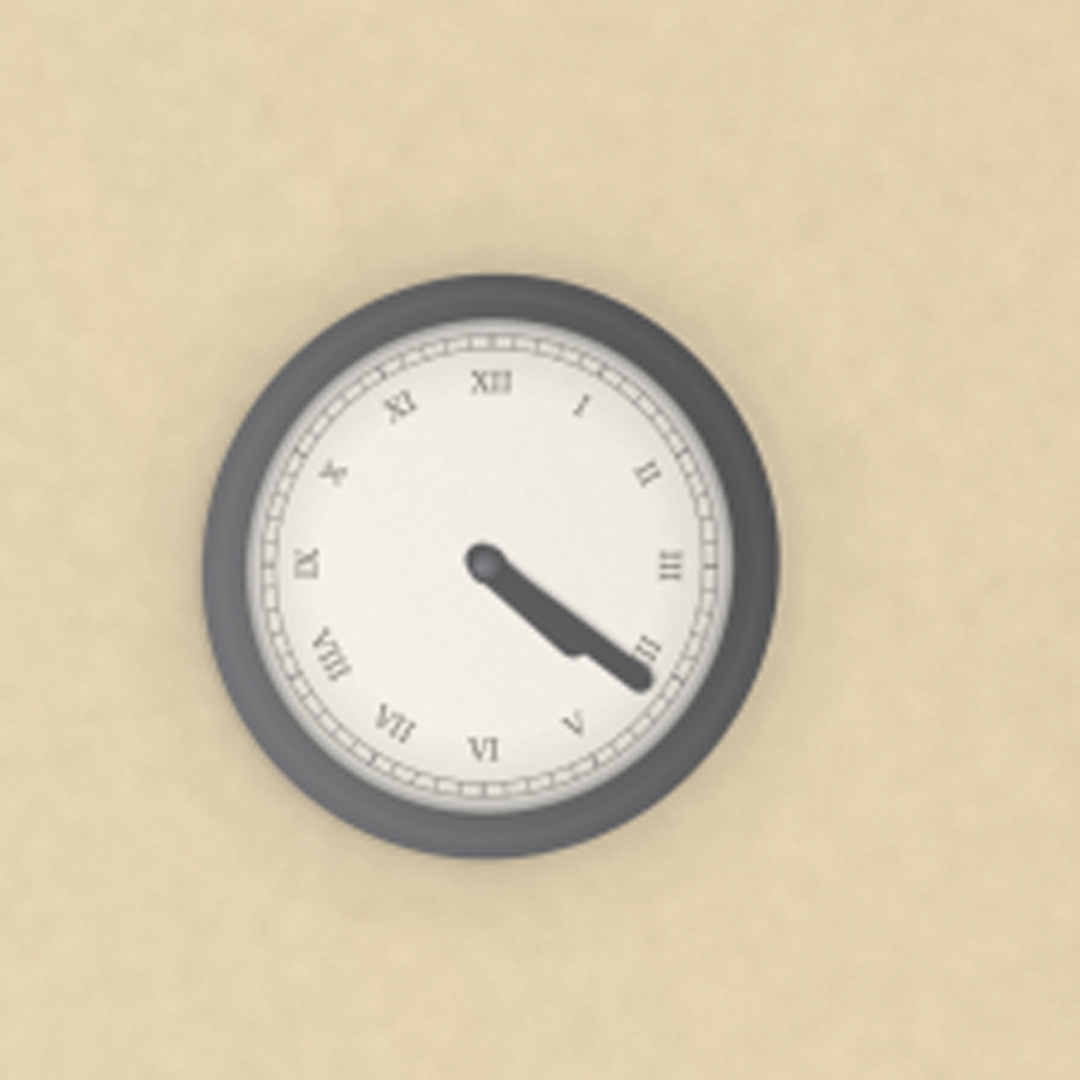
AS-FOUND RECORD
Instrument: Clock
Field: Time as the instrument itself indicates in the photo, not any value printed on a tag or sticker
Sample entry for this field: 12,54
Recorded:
4,21
